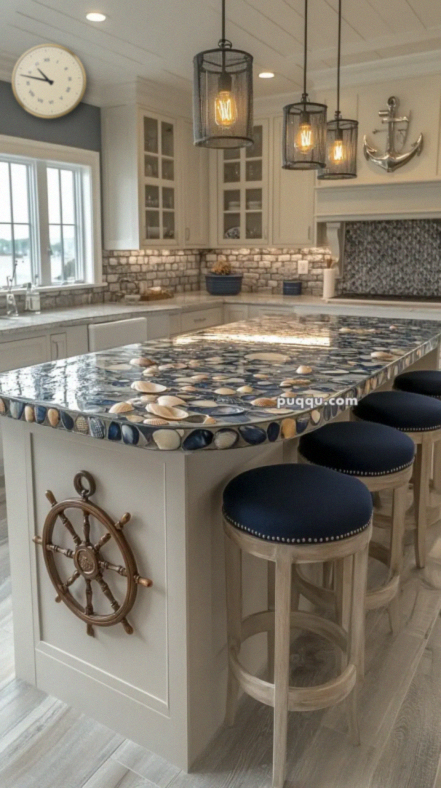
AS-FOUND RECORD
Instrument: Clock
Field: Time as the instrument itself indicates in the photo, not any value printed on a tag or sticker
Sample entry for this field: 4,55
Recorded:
10,48
